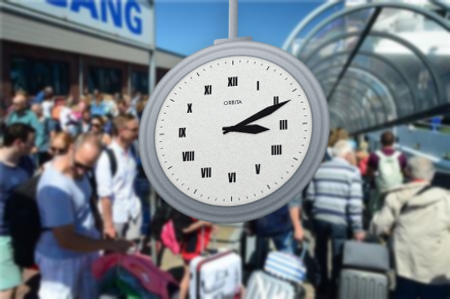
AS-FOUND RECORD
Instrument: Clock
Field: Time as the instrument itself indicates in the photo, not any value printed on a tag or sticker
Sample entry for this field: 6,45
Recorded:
3,11
